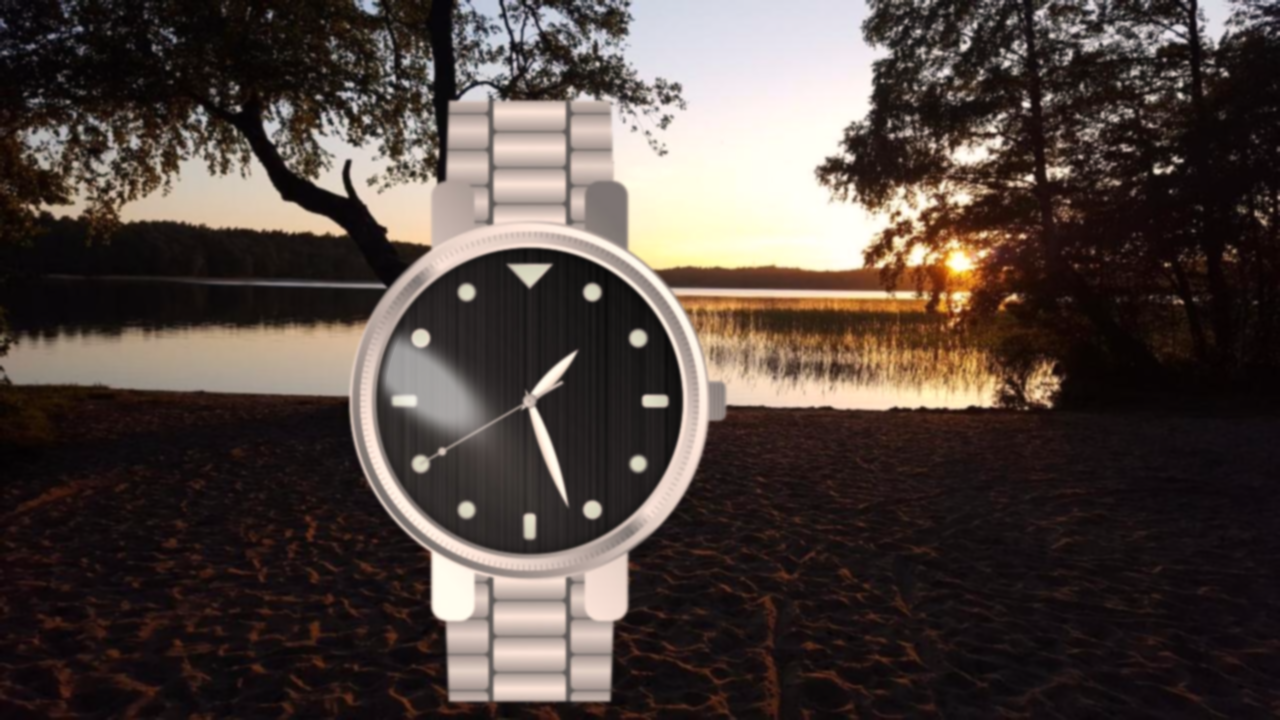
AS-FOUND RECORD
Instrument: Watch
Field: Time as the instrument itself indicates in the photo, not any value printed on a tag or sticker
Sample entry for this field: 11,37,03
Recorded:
1,26,40
